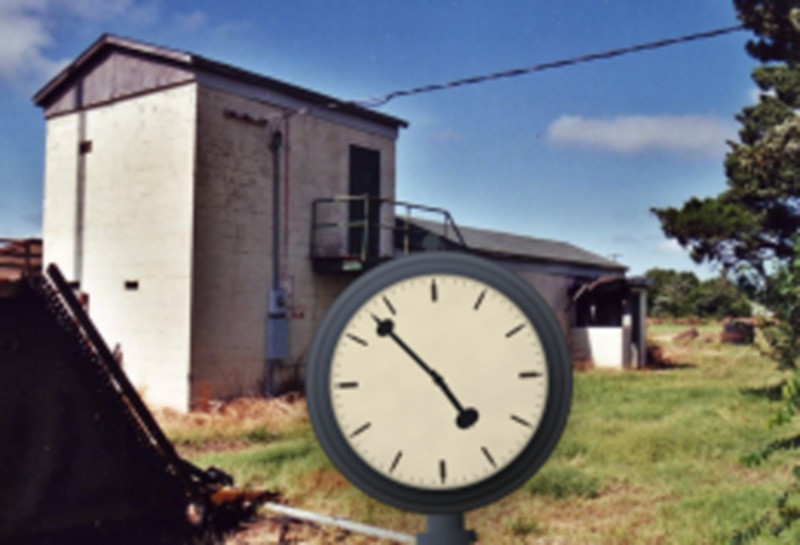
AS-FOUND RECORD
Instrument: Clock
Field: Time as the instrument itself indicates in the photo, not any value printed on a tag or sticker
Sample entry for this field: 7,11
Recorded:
4,53
